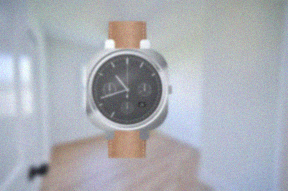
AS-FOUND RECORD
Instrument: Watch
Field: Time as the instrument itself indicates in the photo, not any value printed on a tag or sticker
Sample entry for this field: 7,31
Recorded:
10,42
